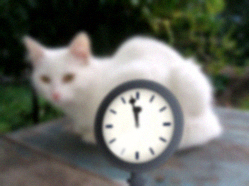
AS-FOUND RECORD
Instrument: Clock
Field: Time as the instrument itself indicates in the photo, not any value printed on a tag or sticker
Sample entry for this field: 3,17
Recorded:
11,58
